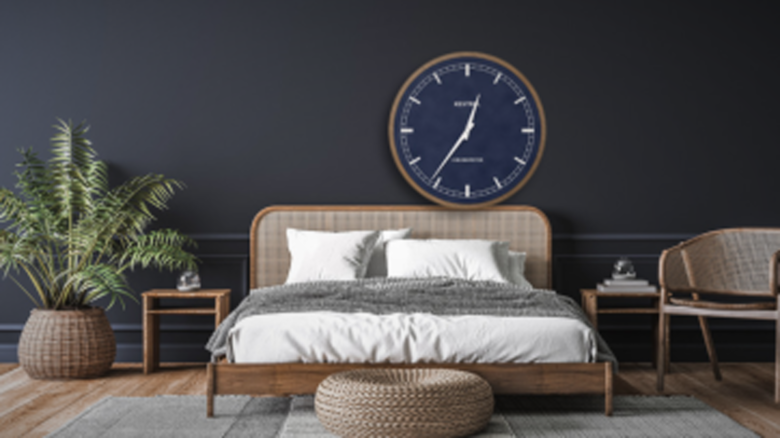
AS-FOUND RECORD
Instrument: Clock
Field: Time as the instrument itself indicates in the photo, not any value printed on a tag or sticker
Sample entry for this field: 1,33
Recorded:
12,36
